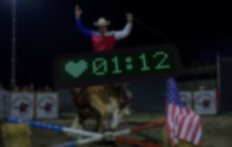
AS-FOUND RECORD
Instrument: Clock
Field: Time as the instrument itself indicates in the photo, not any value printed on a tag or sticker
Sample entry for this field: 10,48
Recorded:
1,12
